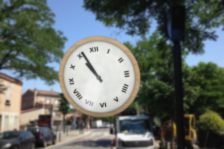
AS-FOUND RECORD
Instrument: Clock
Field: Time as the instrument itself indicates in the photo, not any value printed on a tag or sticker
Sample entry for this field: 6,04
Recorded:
10,56
